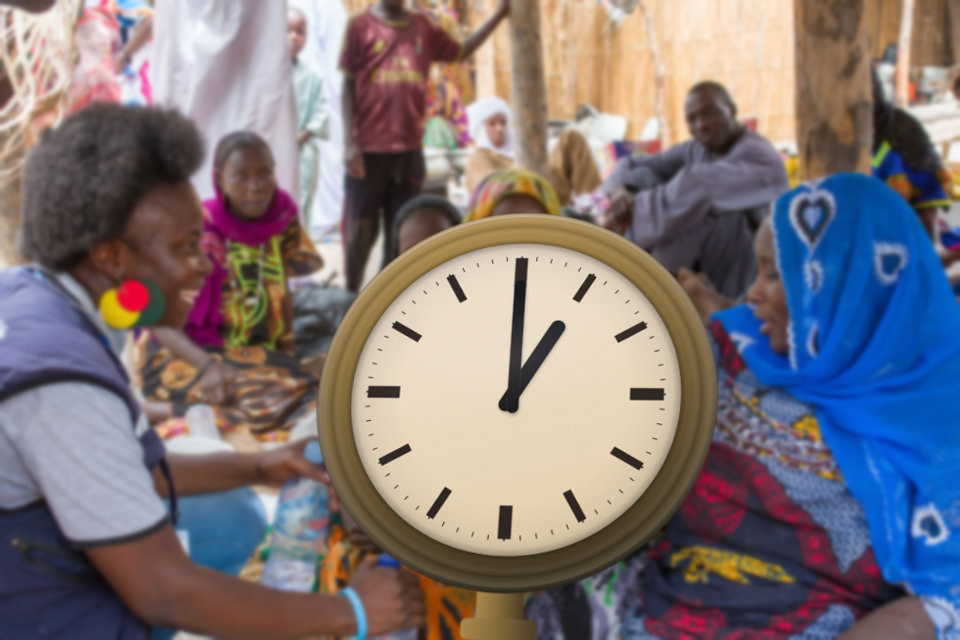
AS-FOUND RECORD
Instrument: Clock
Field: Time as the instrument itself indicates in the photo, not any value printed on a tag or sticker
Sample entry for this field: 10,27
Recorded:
1,00
